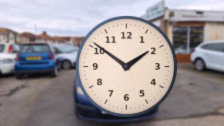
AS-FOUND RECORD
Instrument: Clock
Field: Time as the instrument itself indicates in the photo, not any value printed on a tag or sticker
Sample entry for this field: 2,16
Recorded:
1,51
